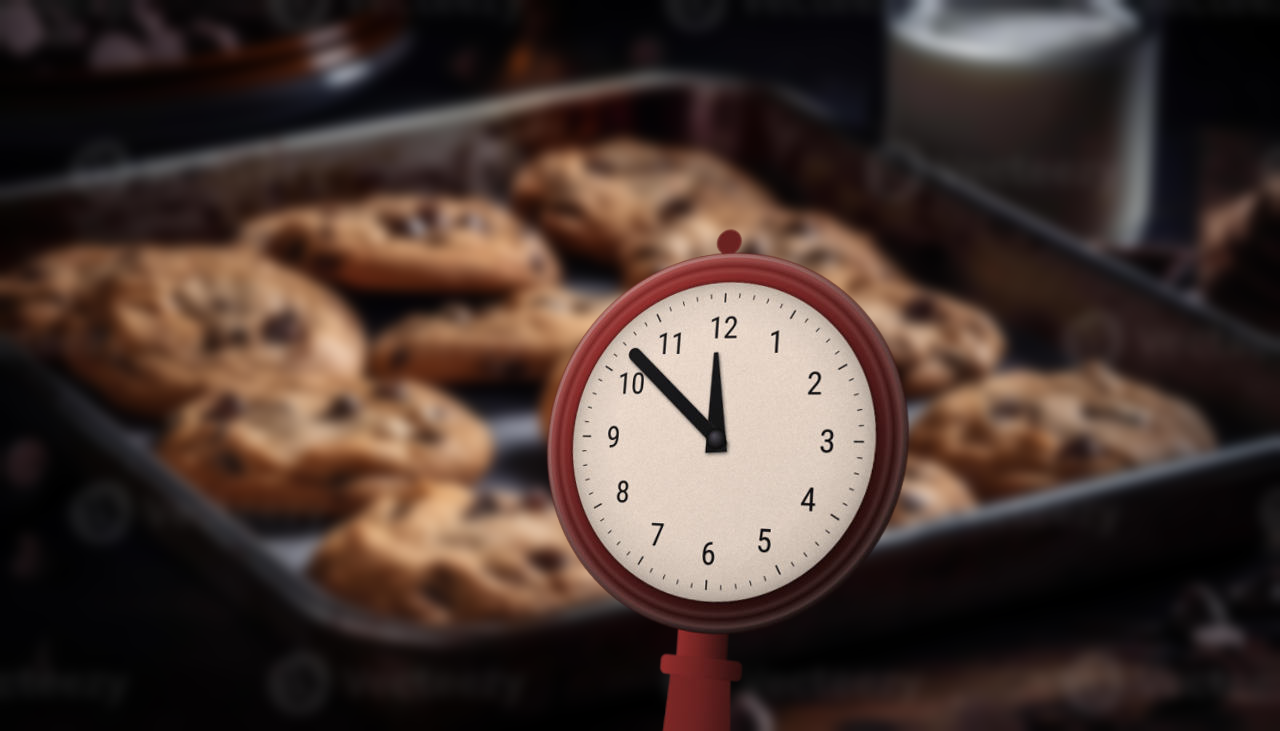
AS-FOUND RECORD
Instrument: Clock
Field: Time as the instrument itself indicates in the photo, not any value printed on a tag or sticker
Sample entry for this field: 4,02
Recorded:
11,52
